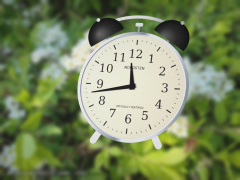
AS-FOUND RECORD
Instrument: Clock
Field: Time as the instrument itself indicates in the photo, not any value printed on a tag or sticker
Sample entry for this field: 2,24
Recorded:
11,43
